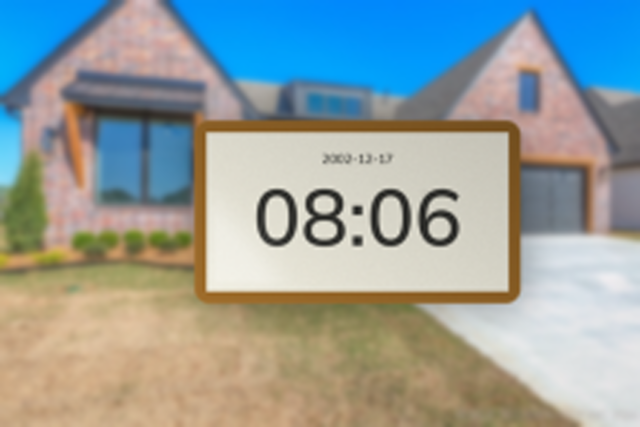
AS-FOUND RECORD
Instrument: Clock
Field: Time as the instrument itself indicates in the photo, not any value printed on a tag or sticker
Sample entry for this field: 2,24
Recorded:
8,06
